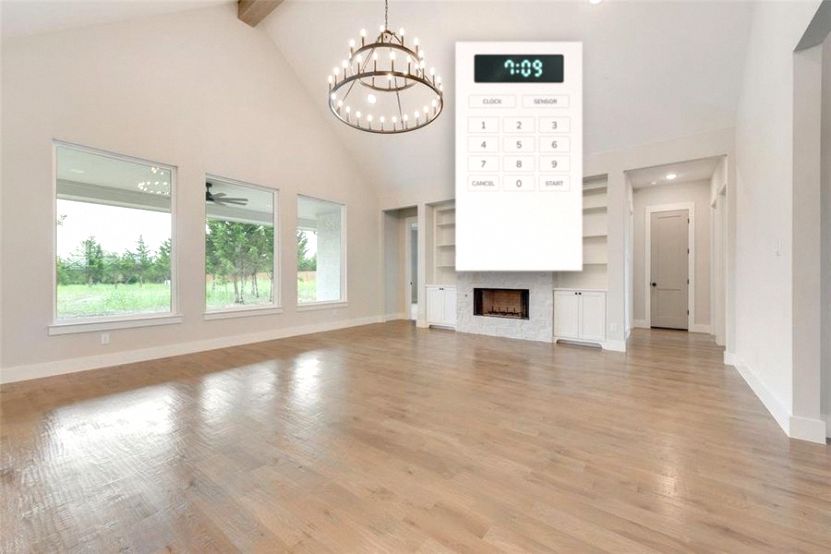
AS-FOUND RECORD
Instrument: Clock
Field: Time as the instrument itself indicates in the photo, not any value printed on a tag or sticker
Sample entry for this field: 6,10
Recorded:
7,09
